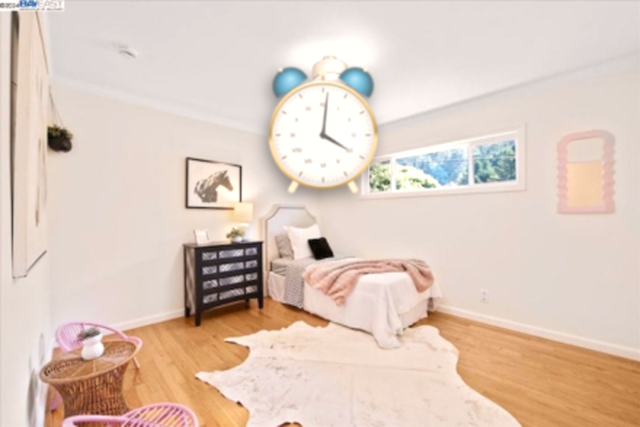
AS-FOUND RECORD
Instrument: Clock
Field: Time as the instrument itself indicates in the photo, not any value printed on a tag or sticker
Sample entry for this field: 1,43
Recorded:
4,01
